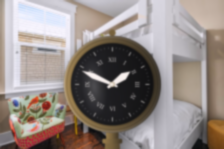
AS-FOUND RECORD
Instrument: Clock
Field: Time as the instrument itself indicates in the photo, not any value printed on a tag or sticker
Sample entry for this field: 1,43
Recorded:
1,49
